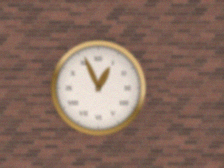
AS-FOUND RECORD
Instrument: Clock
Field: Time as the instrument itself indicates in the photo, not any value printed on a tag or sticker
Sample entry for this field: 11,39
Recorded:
12,56
